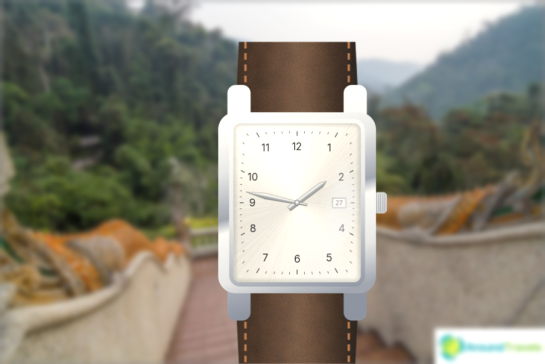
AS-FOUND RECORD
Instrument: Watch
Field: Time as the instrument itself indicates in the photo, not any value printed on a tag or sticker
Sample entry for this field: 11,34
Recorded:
1,47
